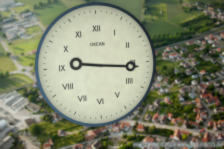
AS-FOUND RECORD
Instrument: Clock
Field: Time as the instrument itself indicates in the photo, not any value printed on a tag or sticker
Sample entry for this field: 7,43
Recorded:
9,16
